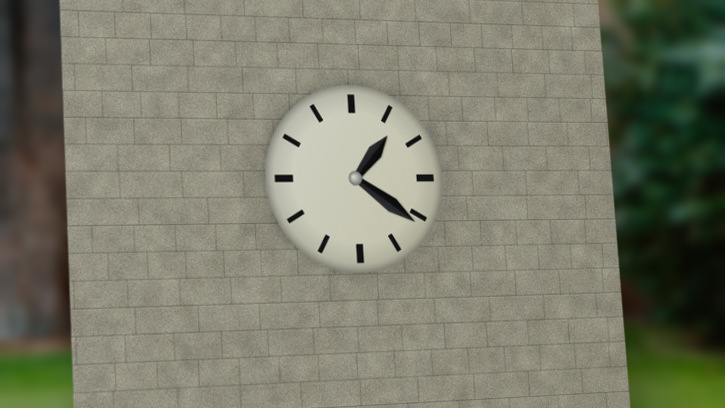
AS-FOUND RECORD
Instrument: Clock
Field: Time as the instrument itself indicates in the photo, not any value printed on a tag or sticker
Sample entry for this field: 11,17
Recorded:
1,21
